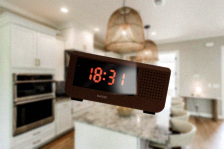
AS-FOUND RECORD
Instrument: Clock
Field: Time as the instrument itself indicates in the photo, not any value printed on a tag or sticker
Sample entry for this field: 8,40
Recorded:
18,31
